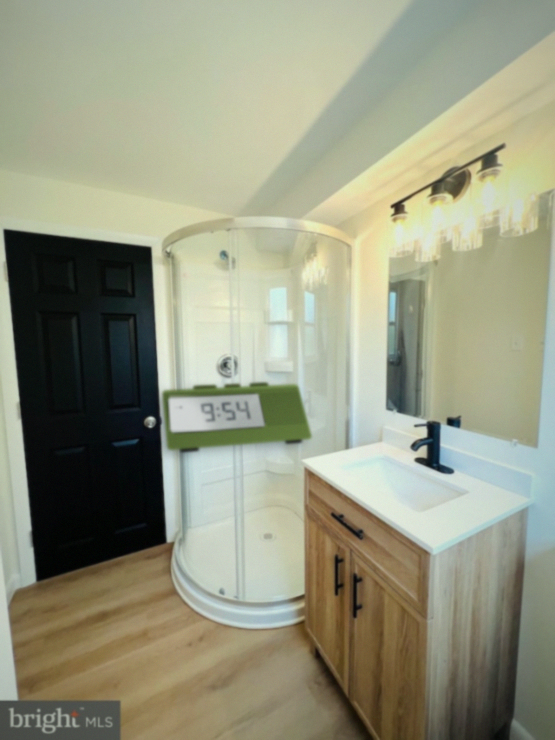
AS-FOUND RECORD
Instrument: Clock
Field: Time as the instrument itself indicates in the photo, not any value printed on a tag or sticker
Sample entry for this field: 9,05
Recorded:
9,54
